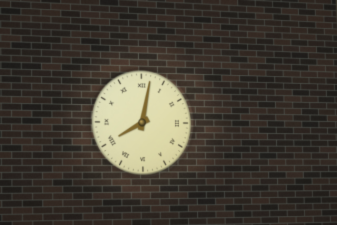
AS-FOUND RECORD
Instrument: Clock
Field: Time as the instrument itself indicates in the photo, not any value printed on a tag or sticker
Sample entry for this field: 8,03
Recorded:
8,02
